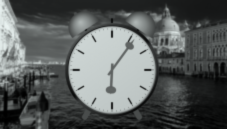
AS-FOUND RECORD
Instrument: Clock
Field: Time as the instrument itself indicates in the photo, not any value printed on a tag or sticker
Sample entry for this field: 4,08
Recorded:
6,06
